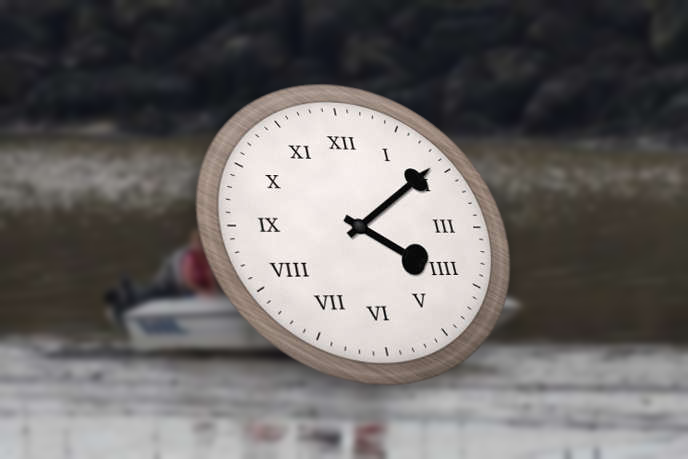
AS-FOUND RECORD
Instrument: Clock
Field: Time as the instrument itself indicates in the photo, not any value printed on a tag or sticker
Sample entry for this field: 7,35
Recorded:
4,09
